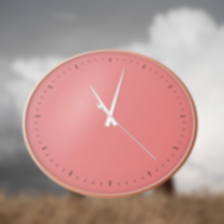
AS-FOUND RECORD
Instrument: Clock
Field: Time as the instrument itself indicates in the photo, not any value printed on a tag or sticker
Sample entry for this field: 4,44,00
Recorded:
11,02,23
